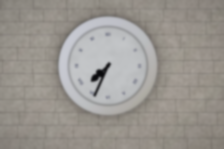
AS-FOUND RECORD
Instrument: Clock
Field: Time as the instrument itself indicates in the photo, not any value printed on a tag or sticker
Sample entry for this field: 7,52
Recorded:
7,34
